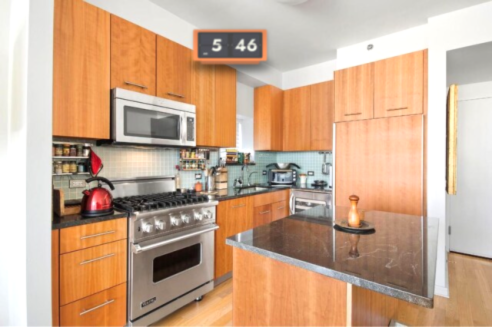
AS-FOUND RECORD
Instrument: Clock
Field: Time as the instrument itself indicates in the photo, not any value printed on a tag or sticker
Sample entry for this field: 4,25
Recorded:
5,46
